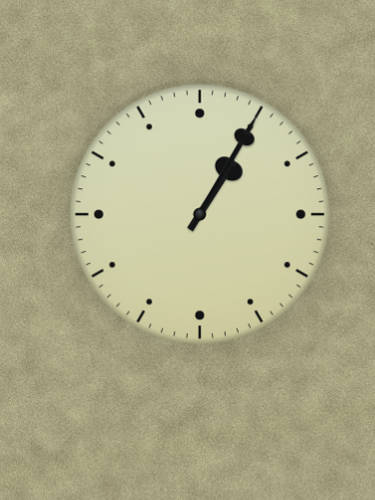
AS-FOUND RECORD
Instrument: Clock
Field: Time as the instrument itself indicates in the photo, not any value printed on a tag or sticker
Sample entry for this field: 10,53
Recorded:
1,05
